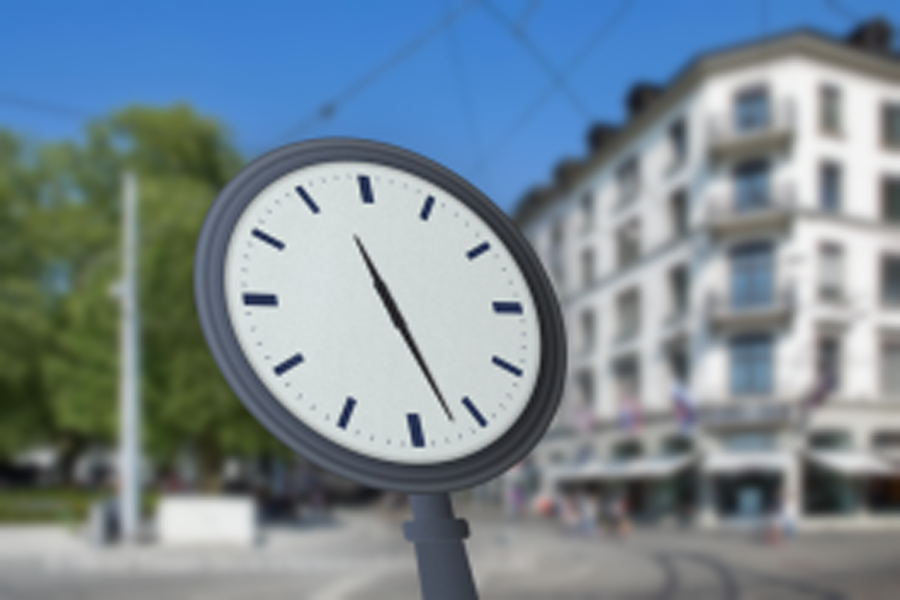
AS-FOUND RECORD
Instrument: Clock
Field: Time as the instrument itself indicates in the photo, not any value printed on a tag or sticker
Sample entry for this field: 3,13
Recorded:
11,27
